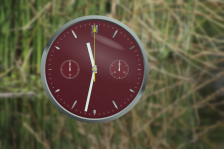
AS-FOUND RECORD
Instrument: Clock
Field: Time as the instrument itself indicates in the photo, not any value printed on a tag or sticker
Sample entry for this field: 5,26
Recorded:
11,32
